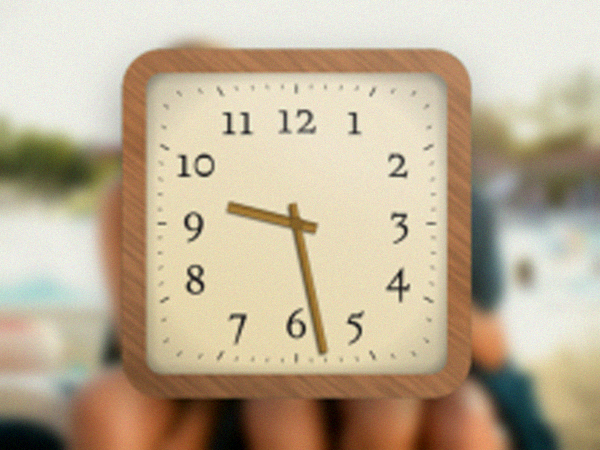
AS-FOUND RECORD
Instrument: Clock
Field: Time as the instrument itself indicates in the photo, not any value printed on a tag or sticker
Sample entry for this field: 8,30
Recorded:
9,28
